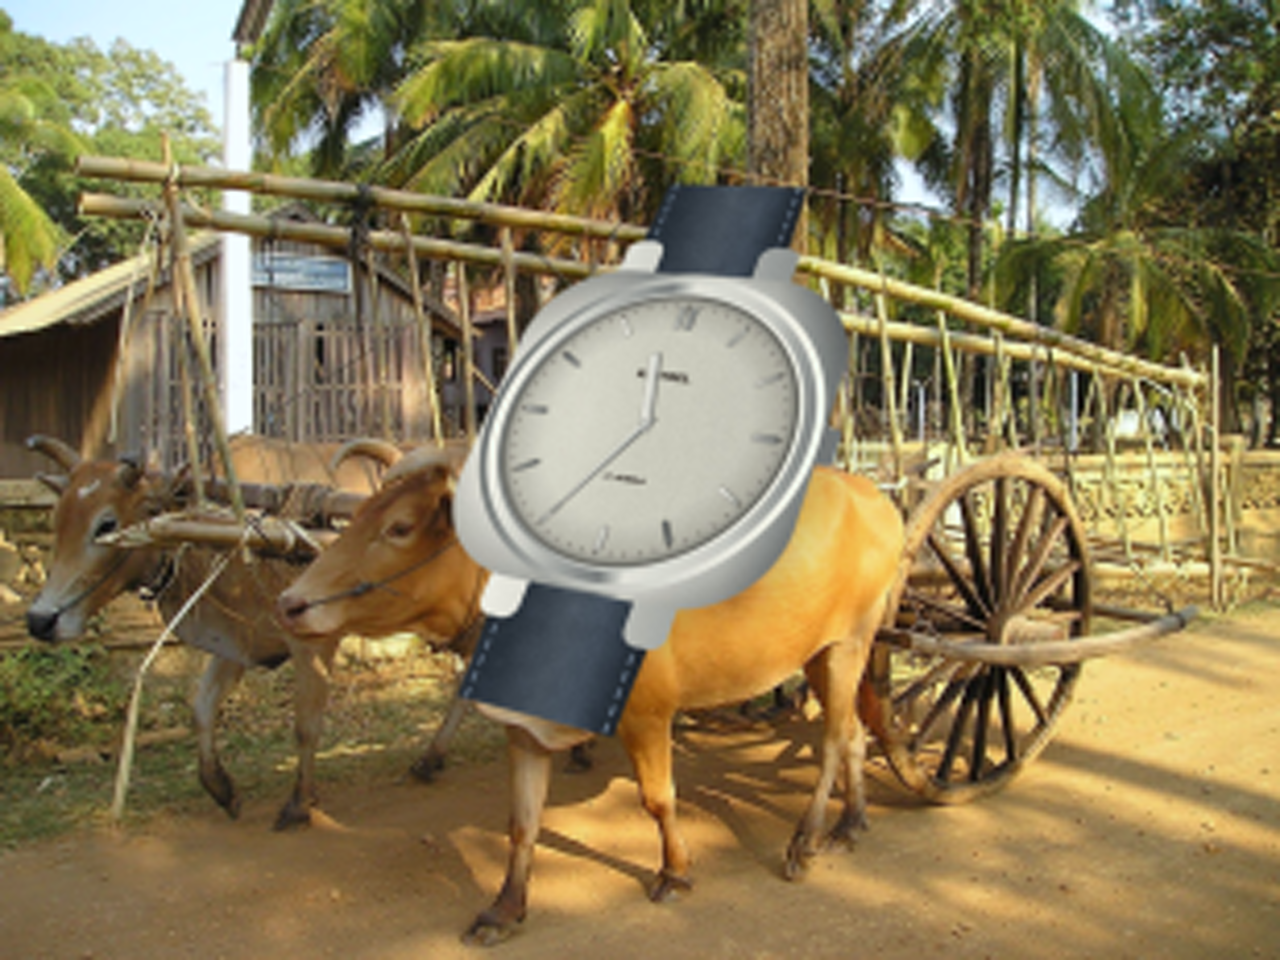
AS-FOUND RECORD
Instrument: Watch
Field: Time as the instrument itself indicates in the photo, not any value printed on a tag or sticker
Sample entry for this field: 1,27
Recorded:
11,35
